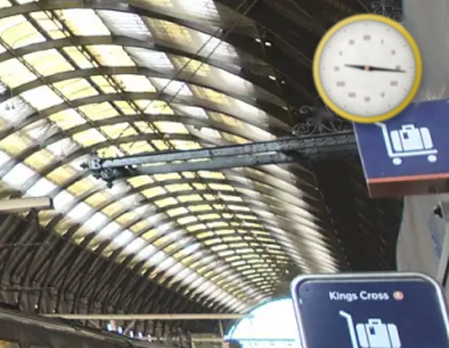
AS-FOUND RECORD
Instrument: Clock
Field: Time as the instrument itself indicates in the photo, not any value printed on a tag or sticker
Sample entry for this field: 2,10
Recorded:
9,16
